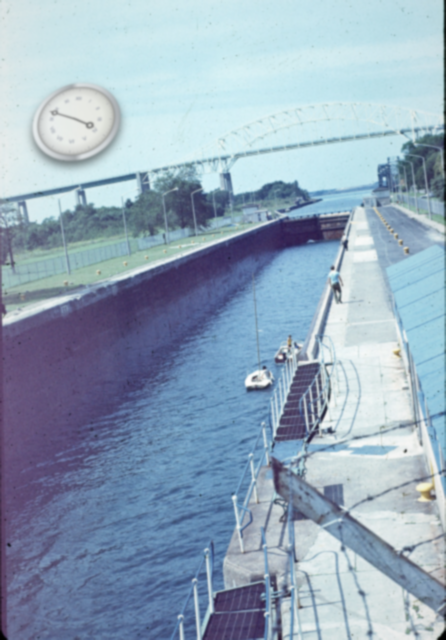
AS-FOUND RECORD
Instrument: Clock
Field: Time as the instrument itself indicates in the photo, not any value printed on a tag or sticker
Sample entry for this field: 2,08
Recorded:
3,48
